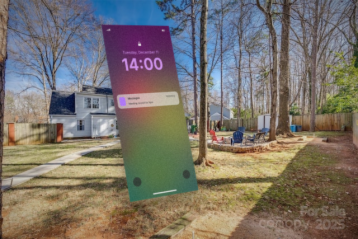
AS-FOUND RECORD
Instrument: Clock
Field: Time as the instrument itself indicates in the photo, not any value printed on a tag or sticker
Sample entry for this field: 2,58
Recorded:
14,00
